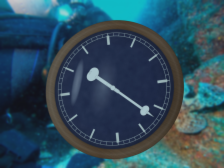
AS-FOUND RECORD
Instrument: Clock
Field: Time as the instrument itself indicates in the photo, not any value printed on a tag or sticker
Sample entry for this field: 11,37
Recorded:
10,22
